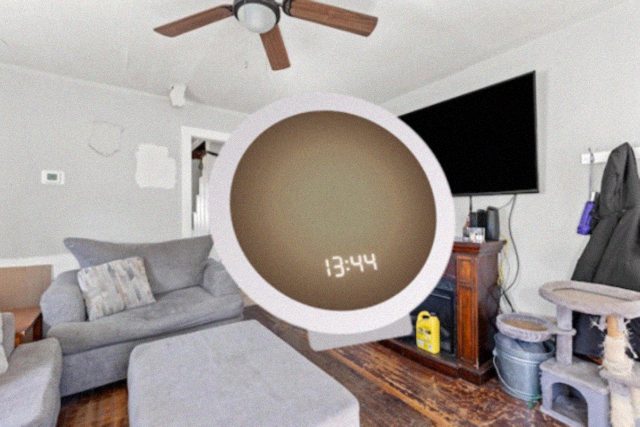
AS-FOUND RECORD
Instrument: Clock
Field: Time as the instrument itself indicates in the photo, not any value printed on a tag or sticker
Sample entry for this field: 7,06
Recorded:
13,44
